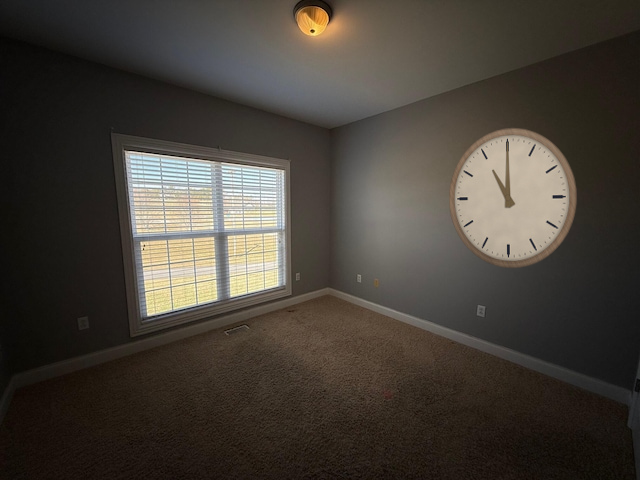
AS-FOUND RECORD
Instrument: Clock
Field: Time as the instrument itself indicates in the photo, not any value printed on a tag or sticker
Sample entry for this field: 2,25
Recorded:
11,00
